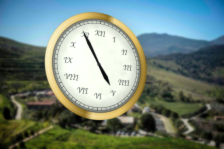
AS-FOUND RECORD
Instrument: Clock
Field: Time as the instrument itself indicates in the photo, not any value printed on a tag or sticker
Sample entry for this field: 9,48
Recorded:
4,55
